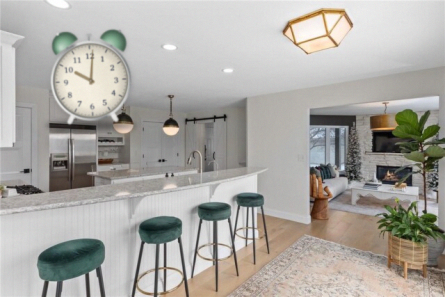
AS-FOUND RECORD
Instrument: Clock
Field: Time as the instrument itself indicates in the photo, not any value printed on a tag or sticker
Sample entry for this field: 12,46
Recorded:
10,01
